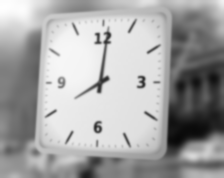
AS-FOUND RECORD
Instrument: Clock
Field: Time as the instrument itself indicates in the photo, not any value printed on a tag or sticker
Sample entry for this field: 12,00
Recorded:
8,01
